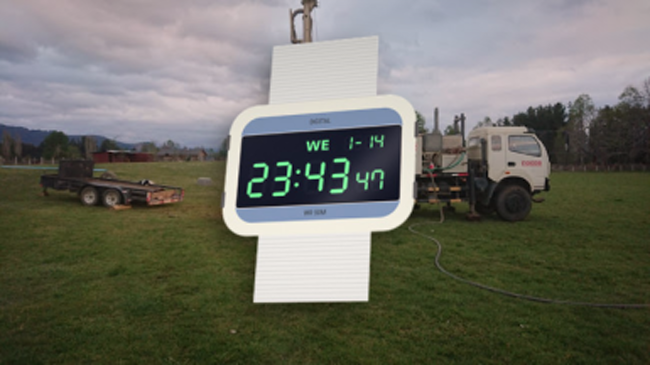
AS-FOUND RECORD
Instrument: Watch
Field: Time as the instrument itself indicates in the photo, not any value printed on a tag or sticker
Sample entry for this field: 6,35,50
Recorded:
23,43,47
